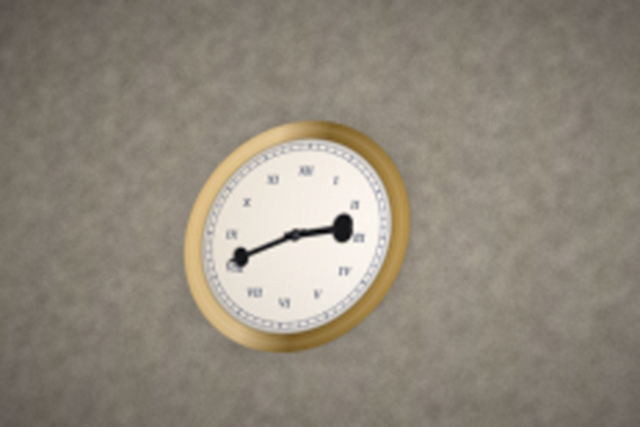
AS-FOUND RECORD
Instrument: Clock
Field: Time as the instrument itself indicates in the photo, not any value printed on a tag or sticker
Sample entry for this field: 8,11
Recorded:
2,41
